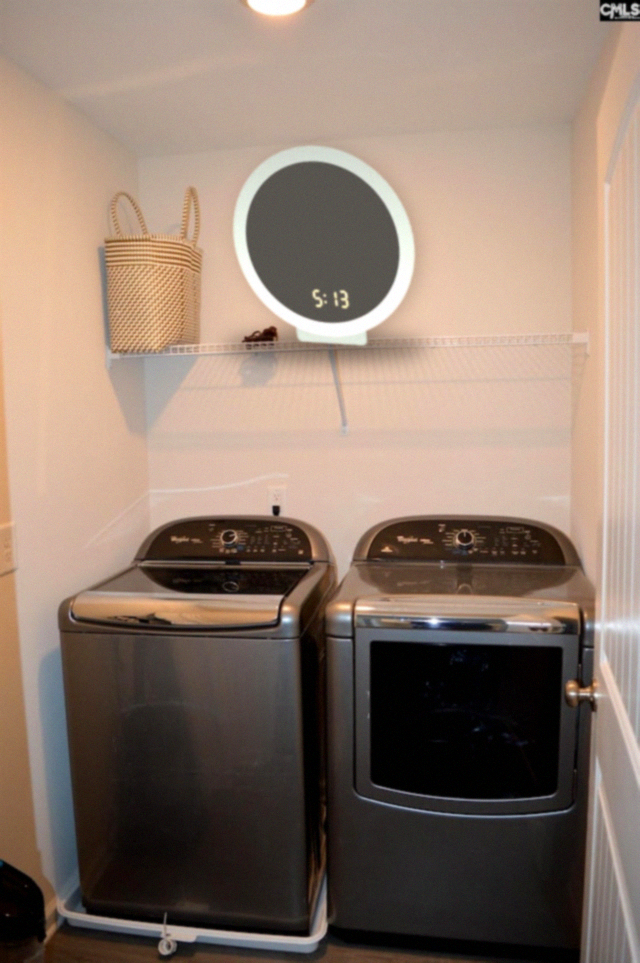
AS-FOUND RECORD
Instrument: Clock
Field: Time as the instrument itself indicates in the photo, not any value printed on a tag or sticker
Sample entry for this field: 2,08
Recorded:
5,13
